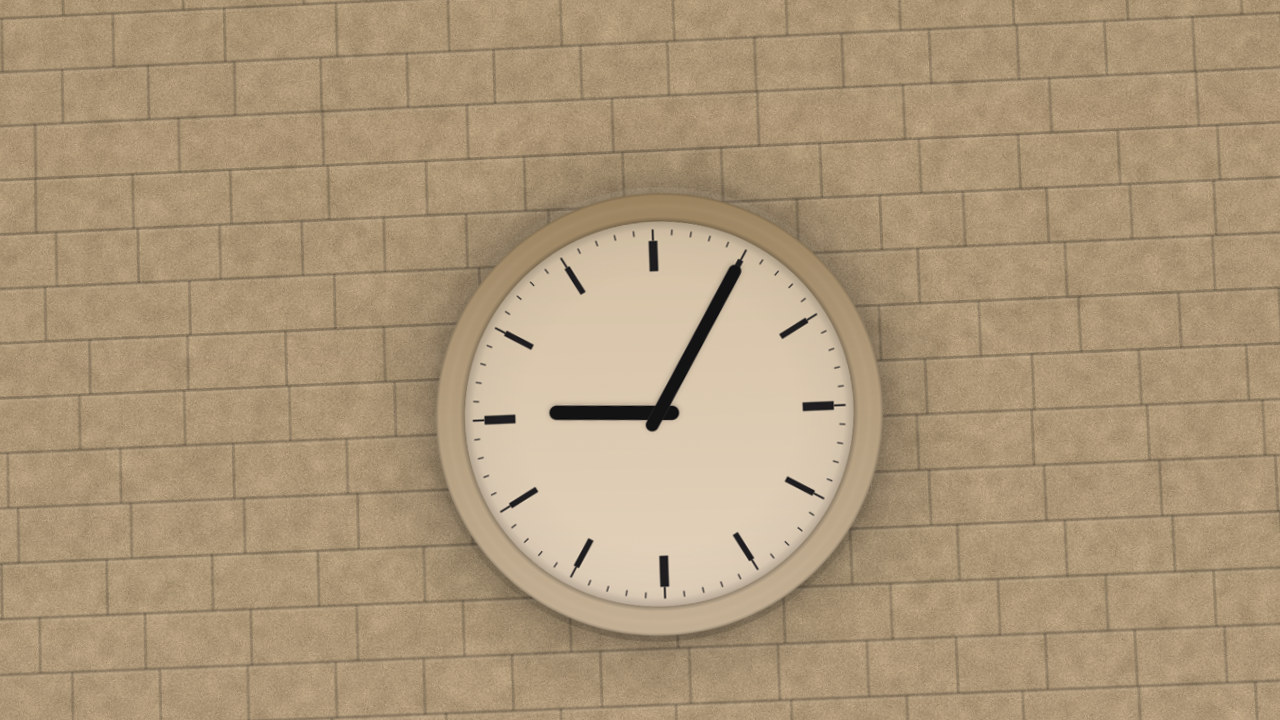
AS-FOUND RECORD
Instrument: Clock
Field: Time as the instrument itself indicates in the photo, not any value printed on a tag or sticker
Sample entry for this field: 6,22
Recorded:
9,05
